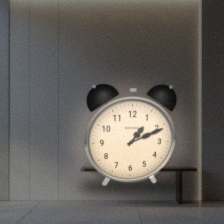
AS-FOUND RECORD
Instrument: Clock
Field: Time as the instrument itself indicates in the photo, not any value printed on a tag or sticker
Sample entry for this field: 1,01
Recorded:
1,11
